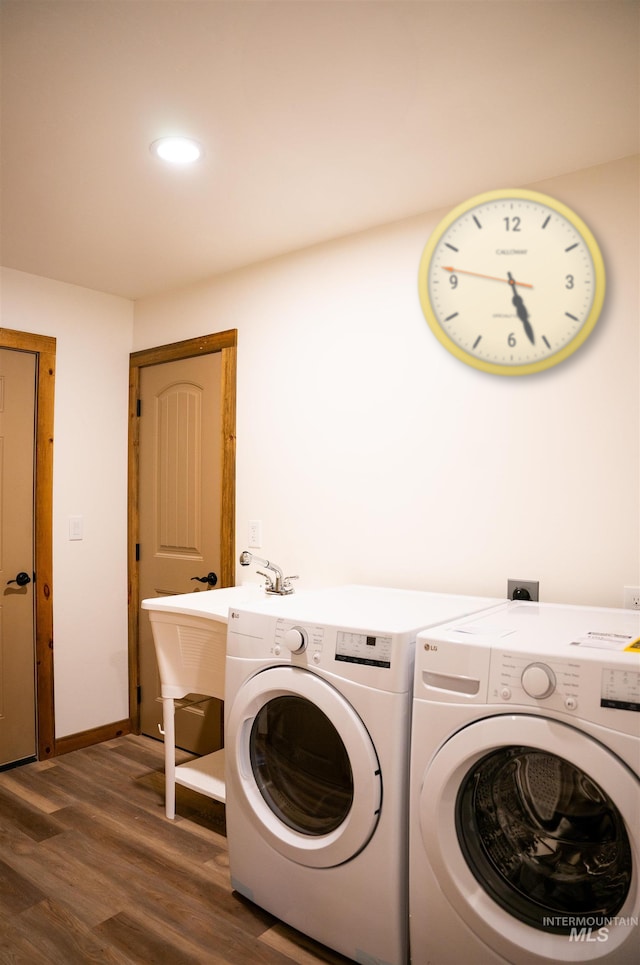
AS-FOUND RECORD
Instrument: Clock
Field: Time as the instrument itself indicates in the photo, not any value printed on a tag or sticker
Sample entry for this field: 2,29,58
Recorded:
5,26,47
